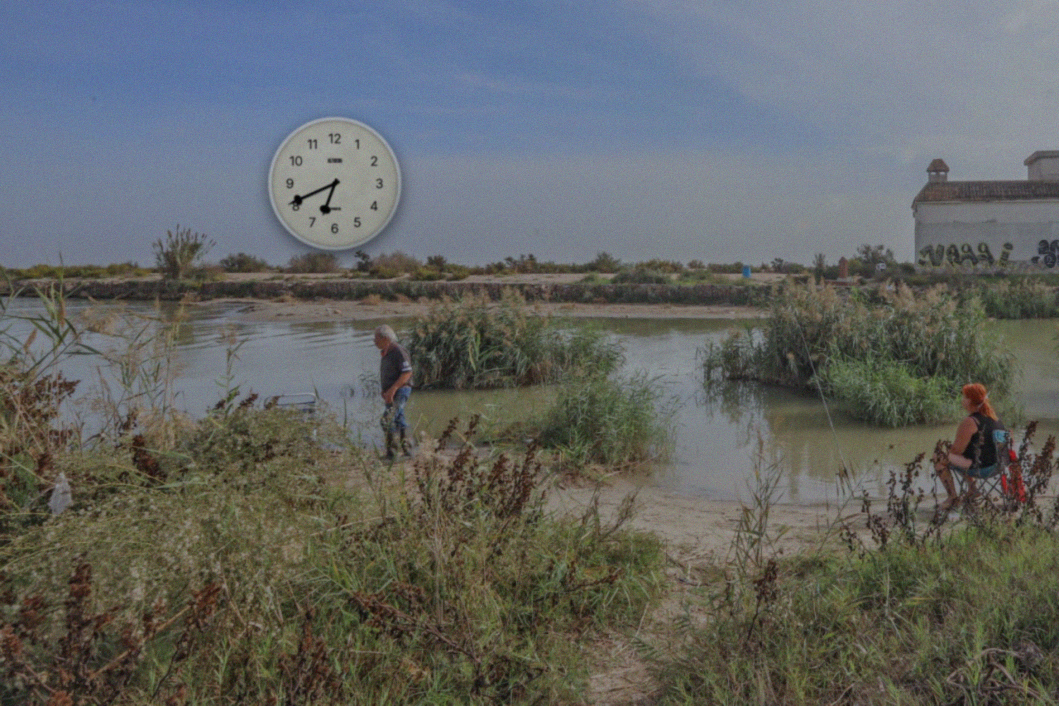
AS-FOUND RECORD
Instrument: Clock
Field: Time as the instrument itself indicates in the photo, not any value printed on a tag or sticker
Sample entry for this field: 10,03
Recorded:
6,41
